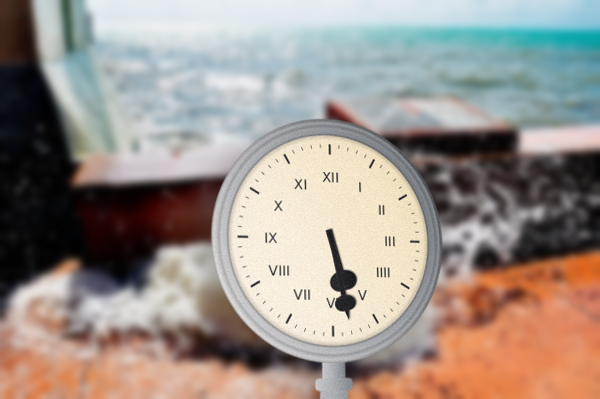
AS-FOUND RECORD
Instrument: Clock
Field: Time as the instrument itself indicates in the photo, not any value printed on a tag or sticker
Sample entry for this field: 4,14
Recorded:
5,28
